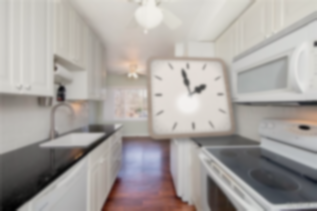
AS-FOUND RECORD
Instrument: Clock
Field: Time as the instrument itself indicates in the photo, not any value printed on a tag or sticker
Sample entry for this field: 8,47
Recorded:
1,58
